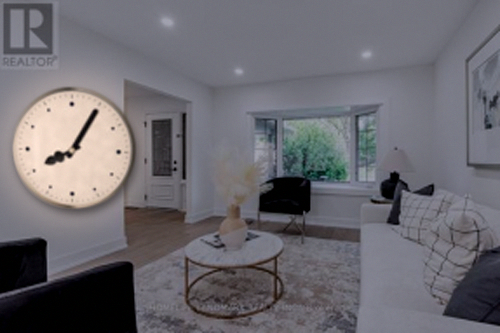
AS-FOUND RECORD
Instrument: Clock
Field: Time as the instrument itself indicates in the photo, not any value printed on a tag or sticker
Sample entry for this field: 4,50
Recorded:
8,05
